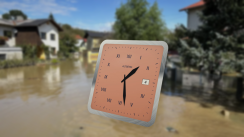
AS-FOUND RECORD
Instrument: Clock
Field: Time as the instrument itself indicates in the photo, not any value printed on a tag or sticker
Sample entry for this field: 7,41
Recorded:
1,28
